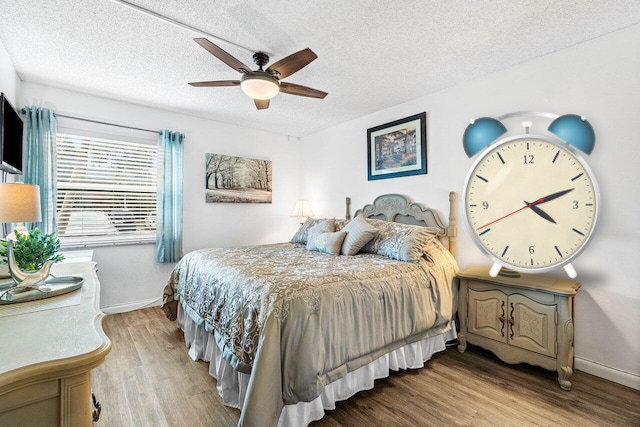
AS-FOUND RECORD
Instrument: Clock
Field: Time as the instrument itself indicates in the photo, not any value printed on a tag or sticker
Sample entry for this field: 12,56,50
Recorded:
4,11,41
